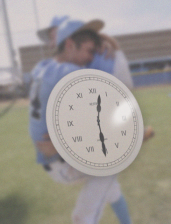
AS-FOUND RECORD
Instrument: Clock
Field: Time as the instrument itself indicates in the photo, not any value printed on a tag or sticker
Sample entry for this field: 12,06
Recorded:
12,30
